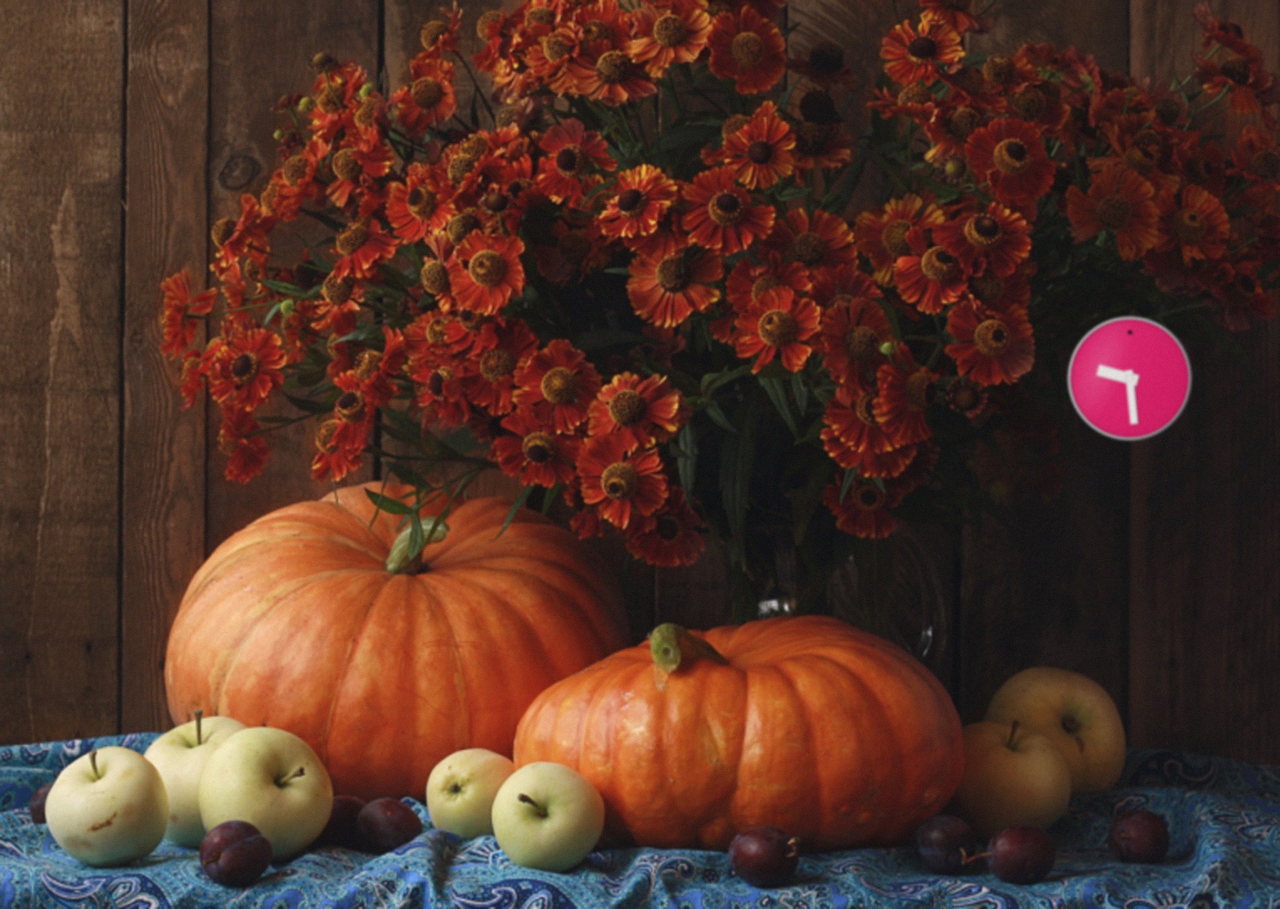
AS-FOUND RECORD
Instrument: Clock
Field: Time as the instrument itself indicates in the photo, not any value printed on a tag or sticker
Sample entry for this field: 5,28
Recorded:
9,29
